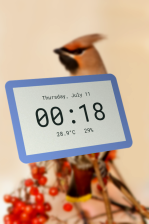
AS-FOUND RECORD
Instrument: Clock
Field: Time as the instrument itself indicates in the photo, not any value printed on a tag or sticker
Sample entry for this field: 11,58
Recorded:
0,18
